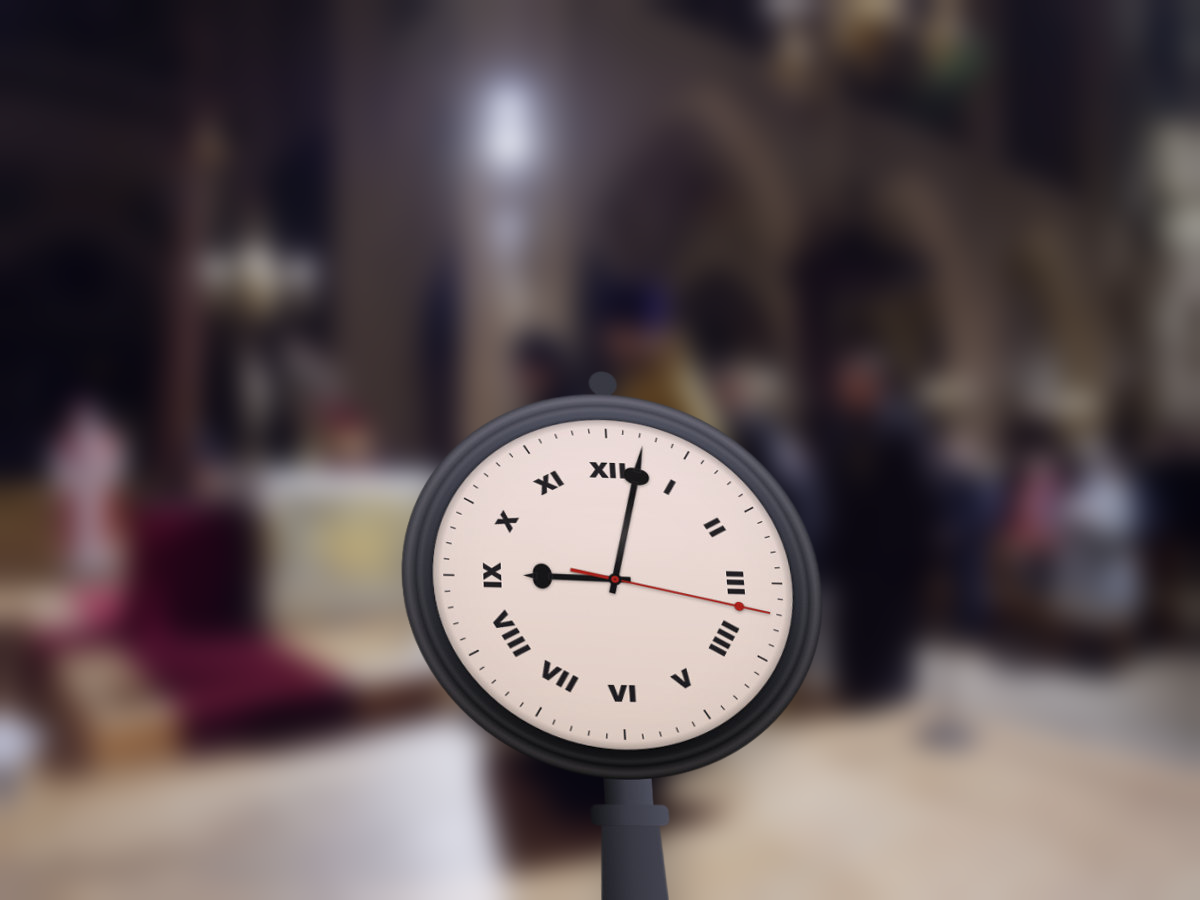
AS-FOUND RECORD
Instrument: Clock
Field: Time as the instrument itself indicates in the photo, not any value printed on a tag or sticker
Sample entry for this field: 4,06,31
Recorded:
9,02,17
